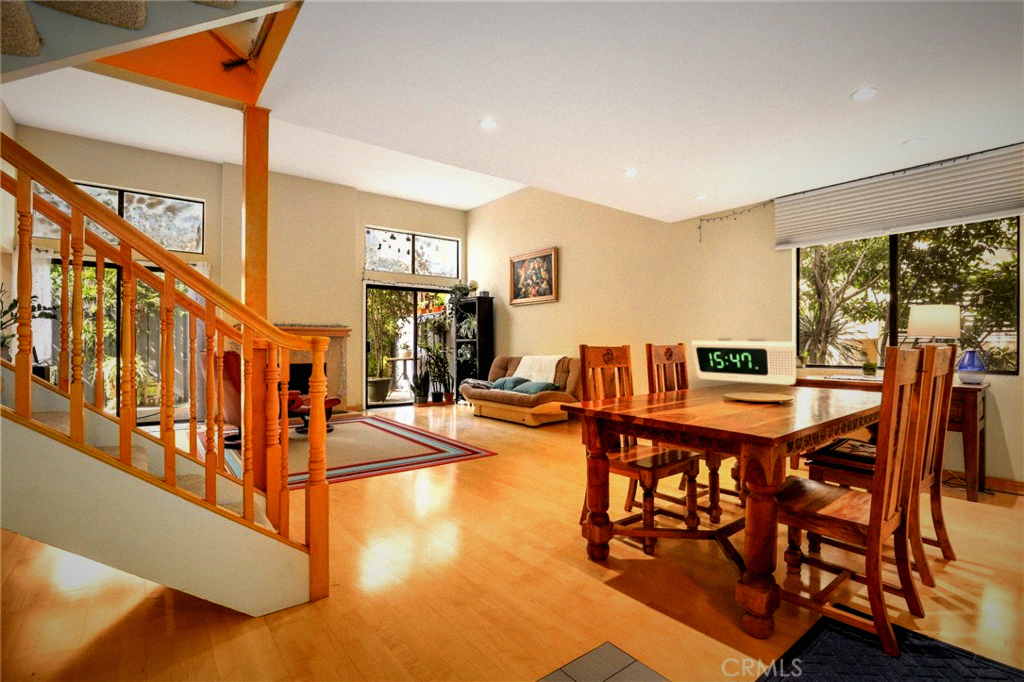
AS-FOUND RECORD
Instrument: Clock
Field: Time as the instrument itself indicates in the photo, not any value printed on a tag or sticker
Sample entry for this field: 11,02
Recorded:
15,47
